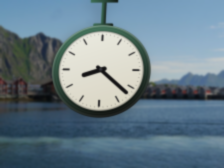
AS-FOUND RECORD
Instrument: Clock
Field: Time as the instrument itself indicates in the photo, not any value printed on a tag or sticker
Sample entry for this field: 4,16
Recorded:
8,22
